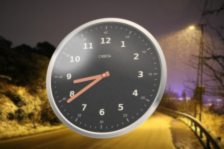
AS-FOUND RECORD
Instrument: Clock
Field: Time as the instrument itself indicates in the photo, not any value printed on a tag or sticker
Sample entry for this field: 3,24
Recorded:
8,39
